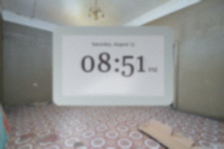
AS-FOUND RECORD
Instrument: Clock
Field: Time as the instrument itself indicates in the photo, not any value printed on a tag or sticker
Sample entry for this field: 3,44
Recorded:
8,51
